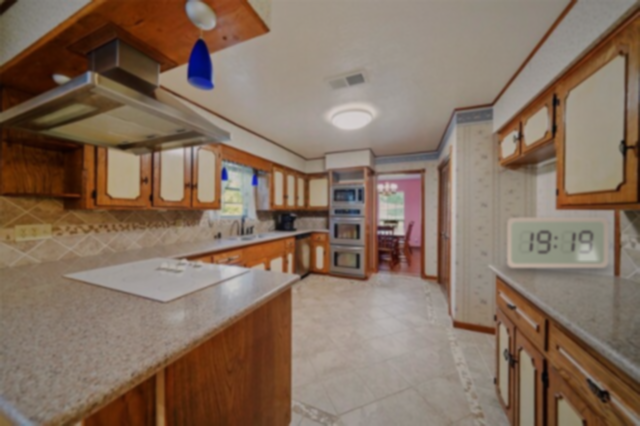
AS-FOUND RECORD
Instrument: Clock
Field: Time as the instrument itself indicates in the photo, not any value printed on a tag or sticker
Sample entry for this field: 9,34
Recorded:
19,19
